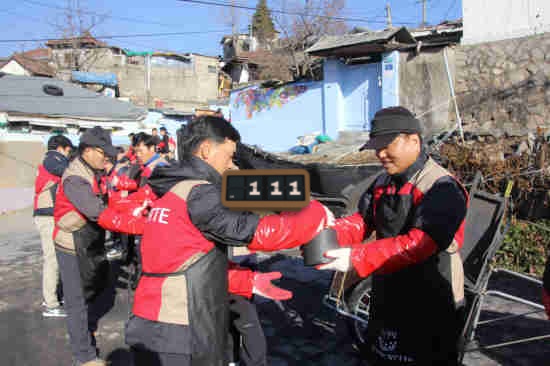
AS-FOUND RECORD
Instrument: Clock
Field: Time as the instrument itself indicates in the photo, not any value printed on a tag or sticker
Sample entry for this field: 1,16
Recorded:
1,11
